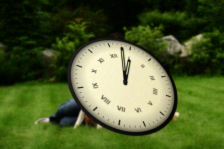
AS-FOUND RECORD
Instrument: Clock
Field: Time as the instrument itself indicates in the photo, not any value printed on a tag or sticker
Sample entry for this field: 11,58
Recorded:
1,03
